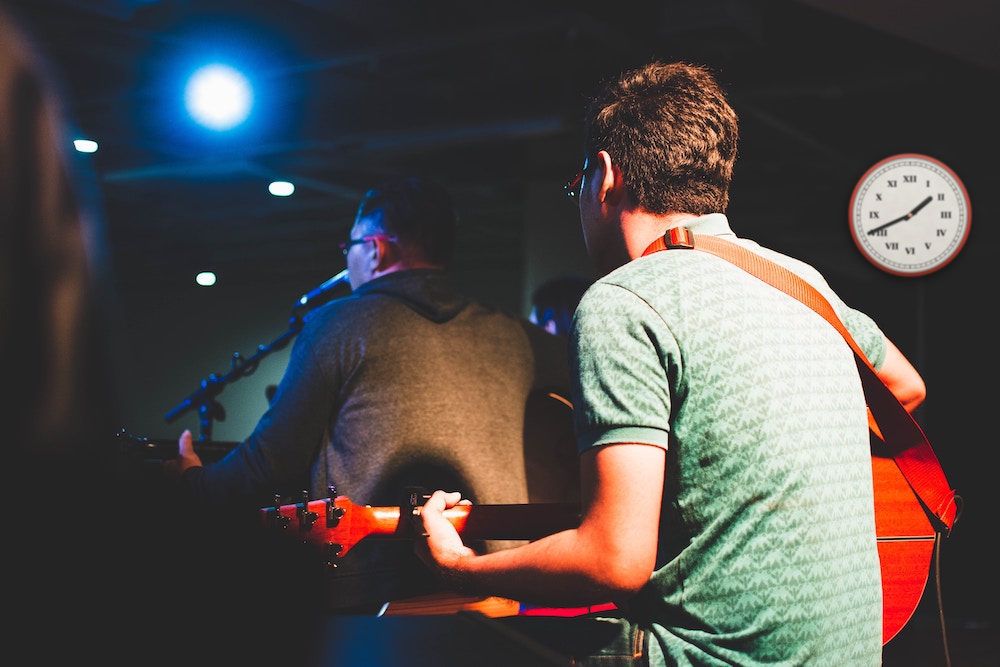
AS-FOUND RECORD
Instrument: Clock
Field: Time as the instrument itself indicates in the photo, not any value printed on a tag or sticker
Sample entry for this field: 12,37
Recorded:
1,41
